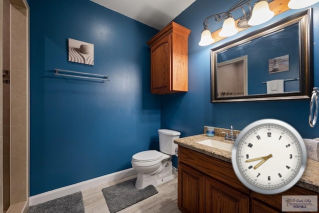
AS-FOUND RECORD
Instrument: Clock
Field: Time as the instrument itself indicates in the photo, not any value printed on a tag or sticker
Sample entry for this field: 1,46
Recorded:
7,43
